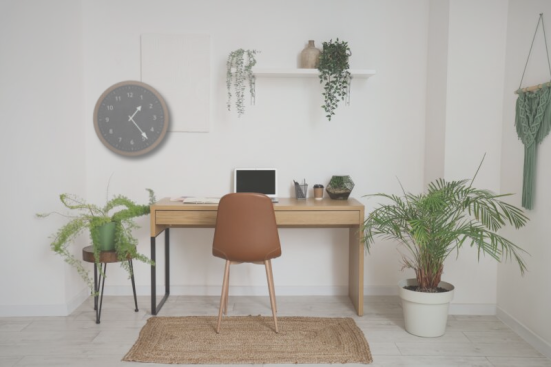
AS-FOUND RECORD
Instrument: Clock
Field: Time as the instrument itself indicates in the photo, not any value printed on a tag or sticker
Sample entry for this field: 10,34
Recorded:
1,24
